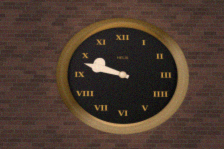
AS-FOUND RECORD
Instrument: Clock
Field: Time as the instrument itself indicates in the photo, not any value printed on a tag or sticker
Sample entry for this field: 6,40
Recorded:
9,48
